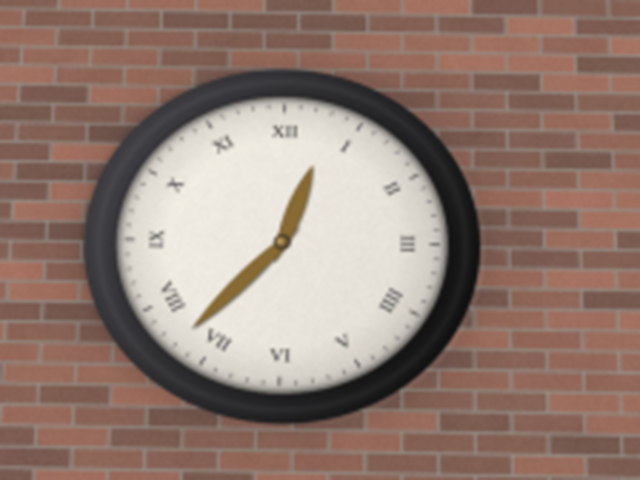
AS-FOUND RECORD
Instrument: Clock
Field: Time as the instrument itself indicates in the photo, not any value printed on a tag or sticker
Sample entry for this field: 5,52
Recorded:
12,37
